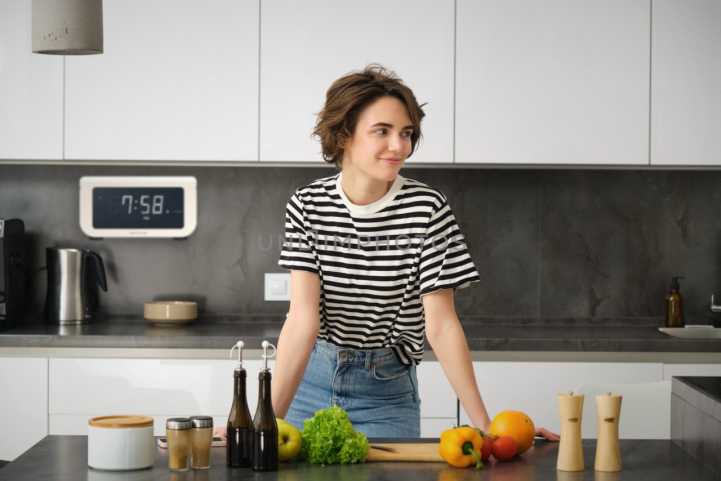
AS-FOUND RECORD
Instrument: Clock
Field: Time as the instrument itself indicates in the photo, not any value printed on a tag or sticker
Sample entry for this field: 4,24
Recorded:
7,58
